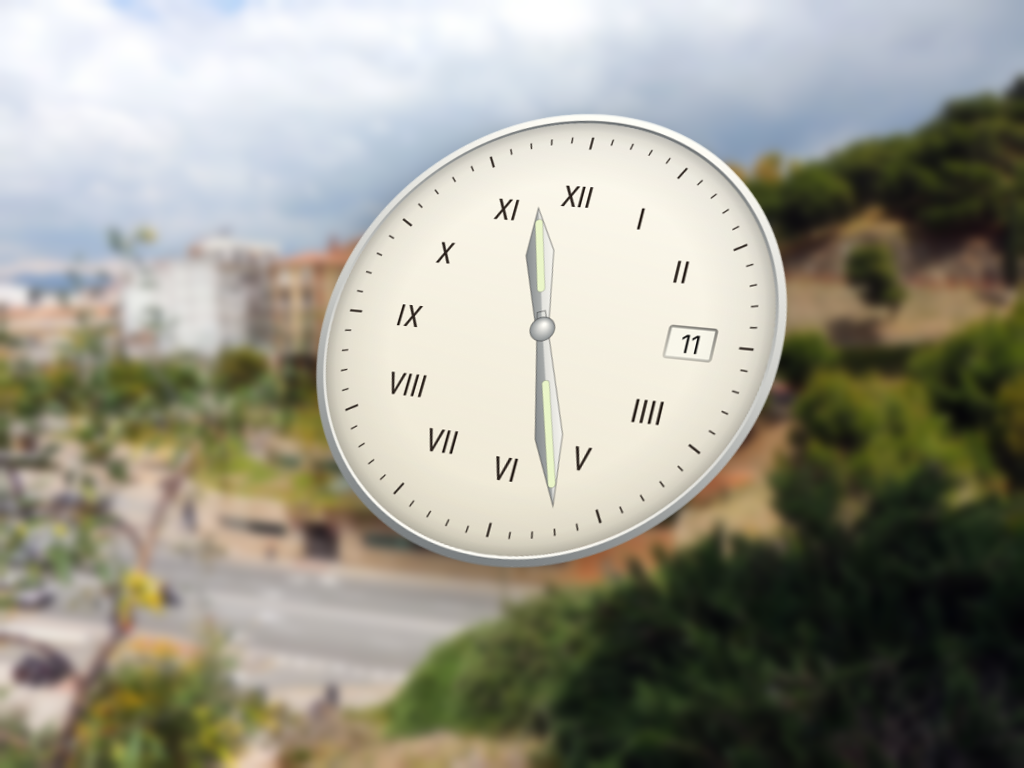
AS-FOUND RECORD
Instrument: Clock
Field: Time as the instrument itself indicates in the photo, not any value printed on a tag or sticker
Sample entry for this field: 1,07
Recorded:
11,27
